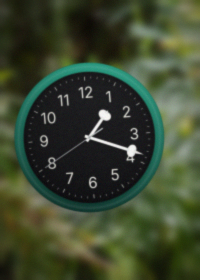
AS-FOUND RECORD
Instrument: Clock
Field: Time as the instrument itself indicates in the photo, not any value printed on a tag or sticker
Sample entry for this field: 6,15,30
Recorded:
1,18,40
